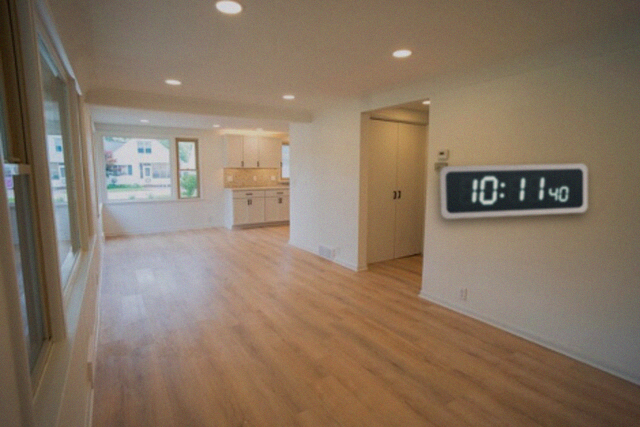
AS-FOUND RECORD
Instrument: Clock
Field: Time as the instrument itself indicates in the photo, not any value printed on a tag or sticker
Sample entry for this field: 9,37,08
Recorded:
10,11,40
